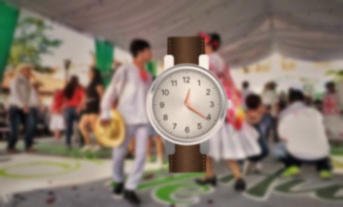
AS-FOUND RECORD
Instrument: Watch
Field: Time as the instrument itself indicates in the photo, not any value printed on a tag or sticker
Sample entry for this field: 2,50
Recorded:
12,21
